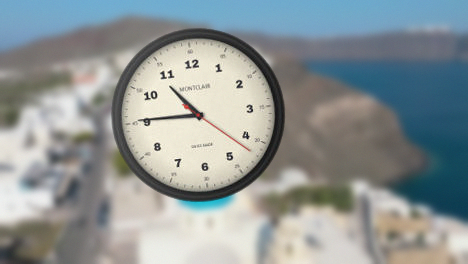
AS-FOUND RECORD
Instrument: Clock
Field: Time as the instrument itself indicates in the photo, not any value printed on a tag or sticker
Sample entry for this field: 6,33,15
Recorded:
10,45,22
